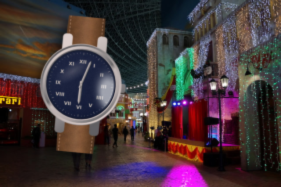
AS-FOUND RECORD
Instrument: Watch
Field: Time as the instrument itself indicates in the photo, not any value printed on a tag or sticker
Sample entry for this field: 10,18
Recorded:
6,03
